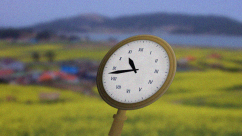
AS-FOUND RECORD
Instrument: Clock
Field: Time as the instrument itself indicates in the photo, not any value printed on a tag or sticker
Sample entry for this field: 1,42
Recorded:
10,43
